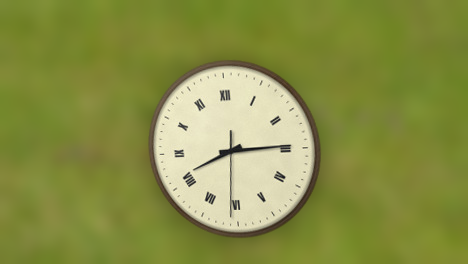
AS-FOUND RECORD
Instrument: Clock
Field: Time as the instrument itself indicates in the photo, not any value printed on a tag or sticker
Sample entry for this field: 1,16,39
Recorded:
8,14,31
